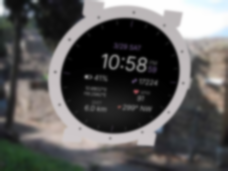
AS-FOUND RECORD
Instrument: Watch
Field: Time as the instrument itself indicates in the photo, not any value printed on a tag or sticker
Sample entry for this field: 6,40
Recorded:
10,58
